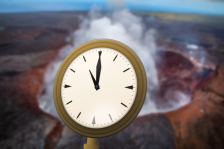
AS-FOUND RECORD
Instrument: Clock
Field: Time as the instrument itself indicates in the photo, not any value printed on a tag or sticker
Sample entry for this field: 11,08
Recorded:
11,00
